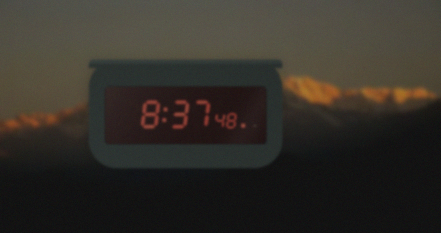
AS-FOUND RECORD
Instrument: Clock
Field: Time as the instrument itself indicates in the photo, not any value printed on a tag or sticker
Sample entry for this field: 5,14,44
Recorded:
8,37,48
